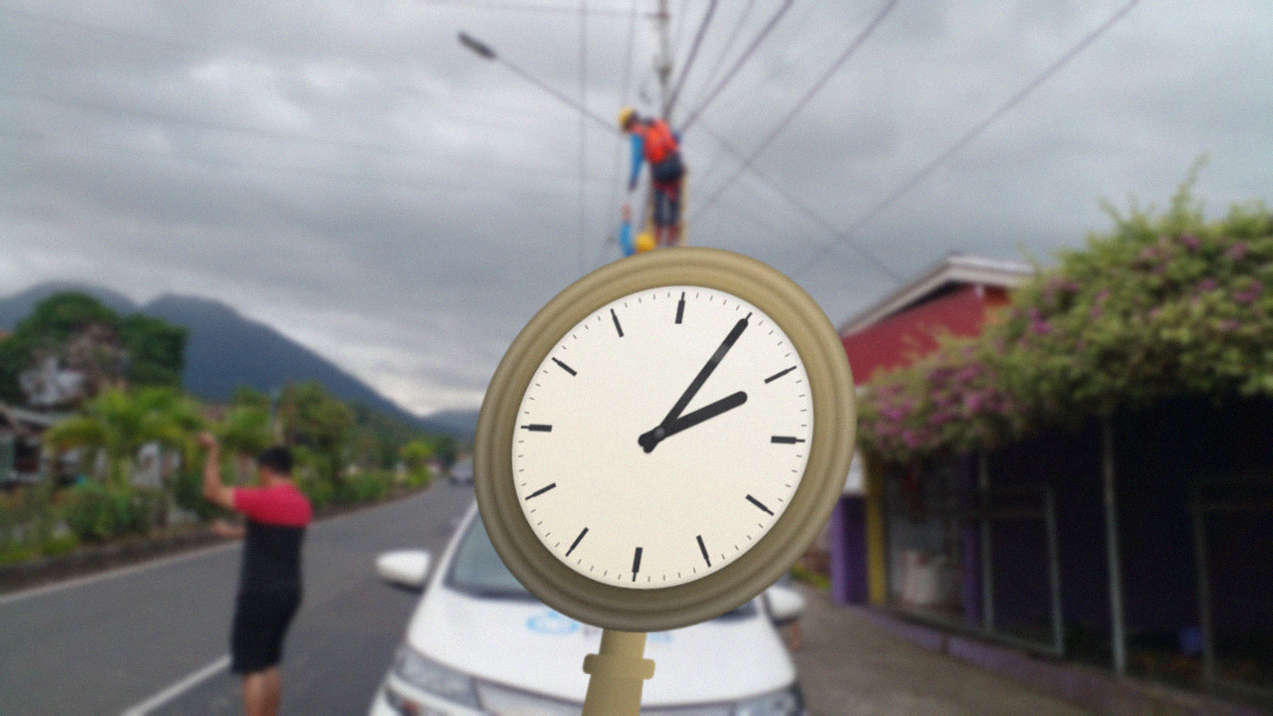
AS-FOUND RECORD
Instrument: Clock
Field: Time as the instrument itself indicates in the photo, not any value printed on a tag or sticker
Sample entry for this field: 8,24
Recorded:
2,05
